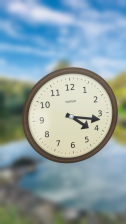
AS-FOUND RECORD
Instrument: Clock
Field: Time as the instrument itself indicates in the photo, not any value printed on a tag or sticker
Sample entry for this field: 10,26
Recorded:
4,17
